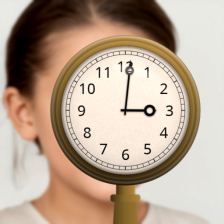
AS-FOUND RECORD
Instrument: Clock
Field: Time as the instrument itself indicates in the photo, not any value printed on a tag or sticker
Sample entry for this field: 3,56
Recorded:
3,01
